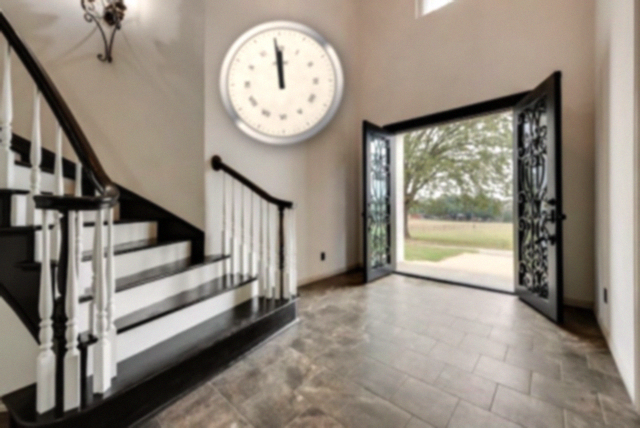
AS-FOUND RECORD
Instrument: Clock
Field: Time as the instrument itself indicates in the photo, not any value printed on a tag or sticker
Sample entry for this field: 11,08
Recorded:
11,59
